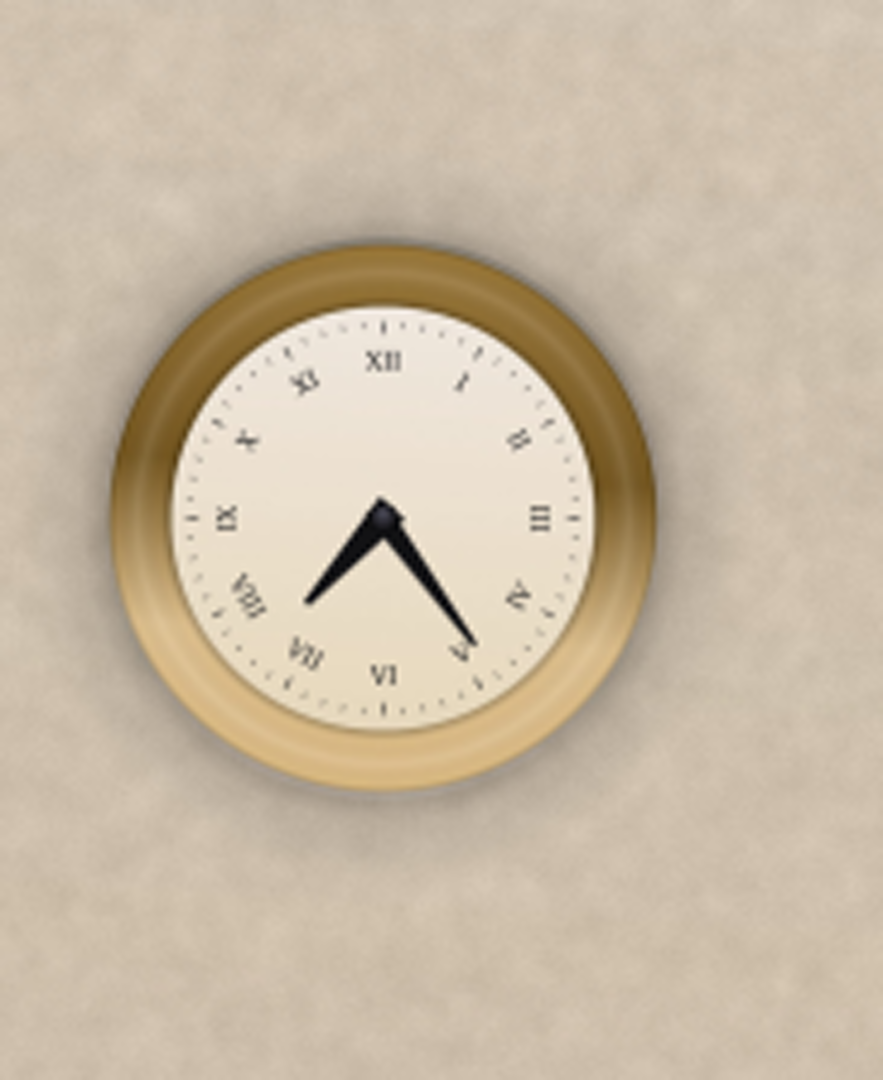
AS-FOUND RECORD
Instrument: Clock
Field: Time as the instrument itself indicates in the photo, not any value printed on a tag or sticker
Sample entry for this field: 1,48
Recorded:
7,24
